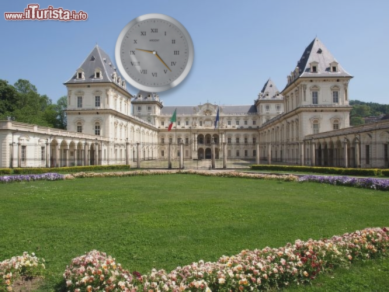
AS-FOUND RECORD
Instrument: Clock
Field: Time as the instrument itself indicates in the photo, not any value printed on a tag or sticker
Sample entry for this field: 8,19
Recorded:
9,23
